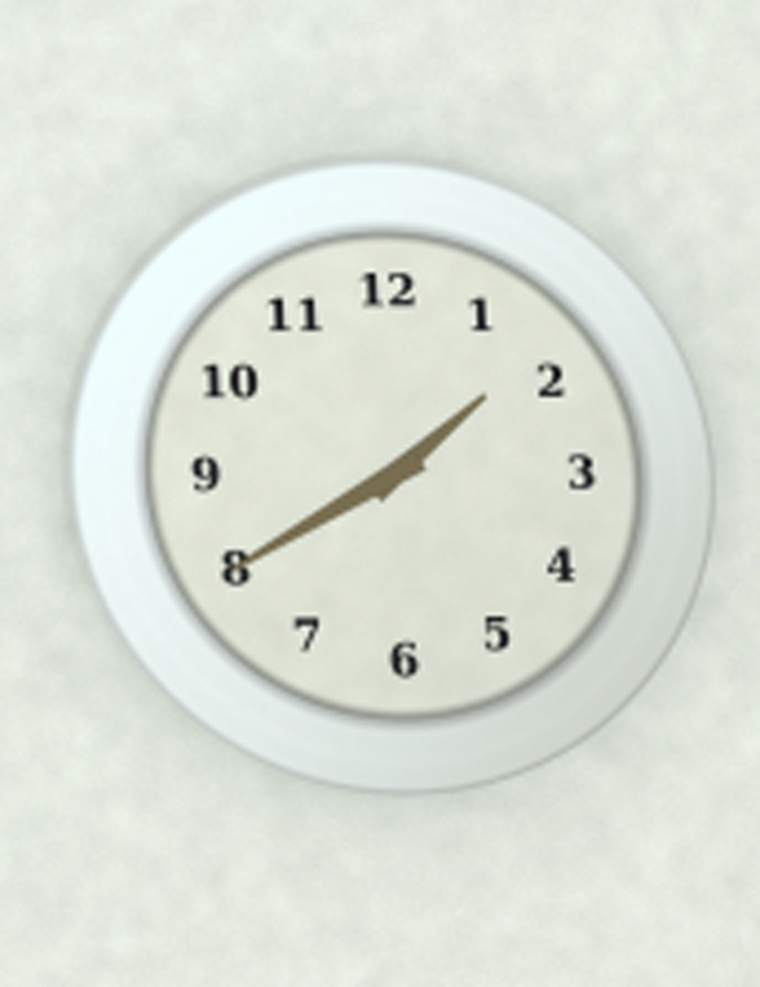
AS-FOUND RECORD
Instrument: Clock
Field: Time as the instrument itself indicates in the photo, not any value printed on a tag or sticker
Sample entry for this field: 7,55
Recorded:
1,40
